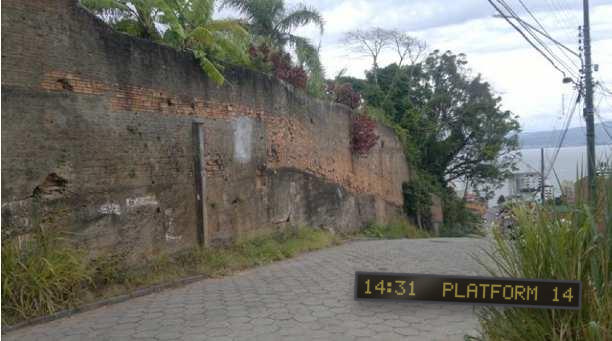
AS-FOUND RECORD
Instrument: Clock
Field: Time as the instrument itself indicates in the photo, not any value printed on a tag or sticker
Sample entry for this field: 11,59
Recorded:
14,31
